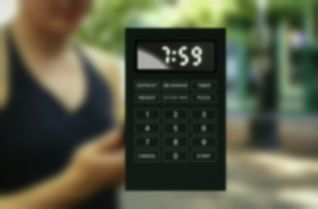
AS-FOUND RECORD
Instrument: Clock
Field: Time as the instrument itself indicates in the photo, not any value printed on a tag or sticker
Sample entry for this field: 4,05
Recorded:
7,59
